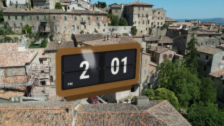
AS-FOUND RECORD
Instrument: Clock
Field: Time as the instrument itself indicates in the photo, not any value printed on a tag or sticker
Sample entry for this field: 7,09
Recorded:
2,01
